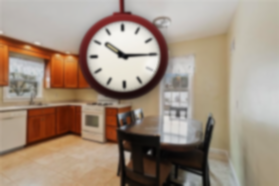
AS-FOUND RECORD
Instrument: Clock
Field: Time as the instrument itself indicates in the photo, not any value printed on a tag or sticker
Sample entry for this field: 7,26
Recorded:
10,15
